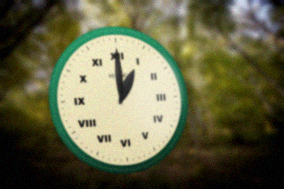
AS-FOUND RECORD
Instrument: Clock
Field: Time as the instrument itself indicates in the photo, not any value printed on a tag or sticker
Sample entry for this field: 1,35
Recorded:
1,00
